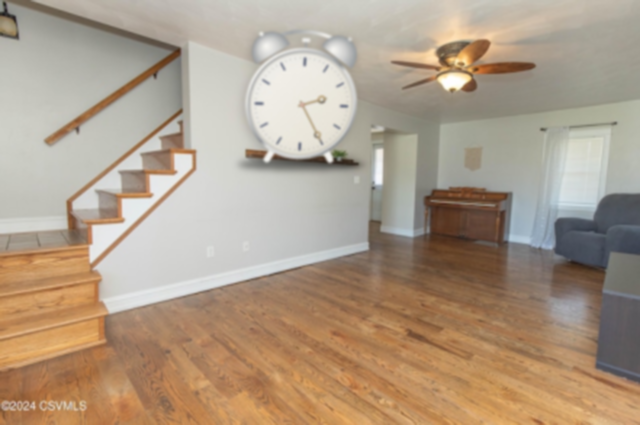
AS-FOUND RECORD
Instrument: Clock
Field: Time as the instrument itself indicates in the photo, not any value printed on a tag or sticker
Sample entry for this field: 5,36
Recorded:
2,25
